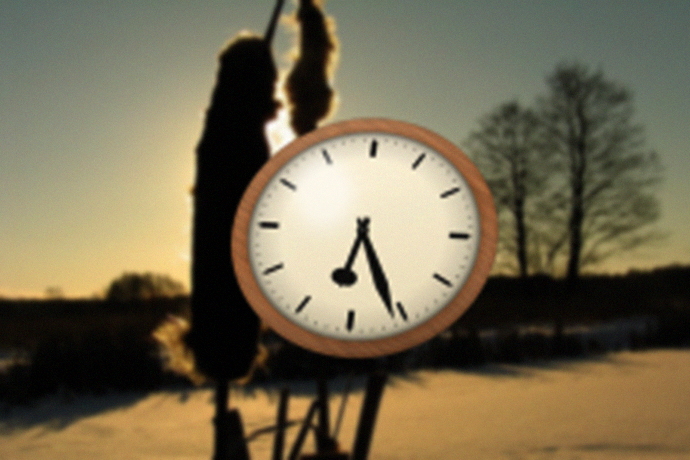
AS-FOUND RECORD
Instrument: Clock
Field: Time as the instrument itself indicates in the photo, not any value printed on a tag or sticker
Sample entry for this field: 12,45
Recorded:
6,26
